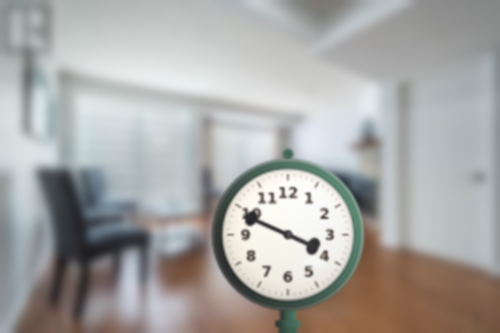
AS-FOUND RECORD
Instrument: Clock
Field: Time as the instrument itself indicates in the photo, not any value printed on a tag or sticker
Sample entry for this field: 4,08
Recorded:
3,49
